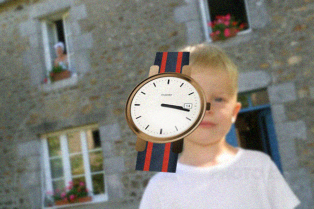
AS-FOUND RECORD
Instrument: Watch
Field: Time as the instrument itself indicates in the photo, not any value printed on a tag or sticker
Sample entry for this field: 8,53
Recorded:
3,17
